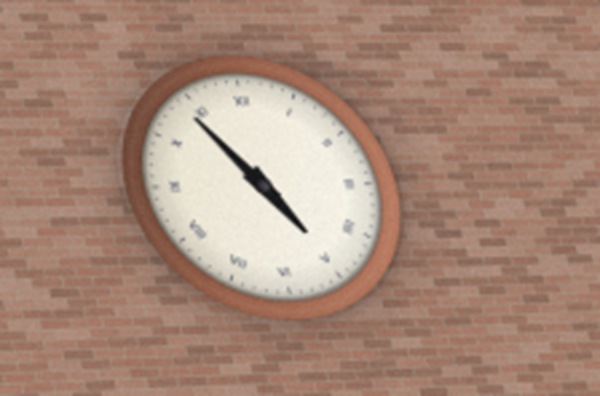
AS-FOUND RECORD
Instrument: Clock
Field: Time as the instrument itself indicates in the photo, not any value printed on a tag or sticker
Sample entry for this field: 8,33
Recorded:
4,54
